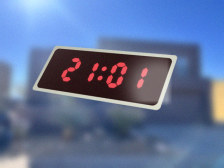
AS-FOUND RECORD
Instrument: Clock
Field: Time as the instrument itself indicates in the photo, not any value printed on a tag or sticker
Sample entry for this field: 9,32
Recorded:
21,01
